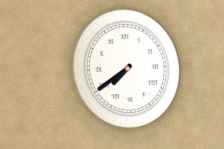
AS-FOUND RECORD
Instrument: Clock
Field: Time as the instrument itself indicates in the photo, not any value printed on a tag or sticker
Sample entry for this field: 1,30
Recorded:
7,40
